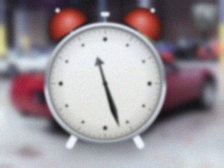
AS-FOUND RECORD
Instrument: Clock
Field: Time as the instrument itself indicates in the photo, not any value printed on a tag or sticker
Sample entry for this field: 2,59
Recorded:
11,27
